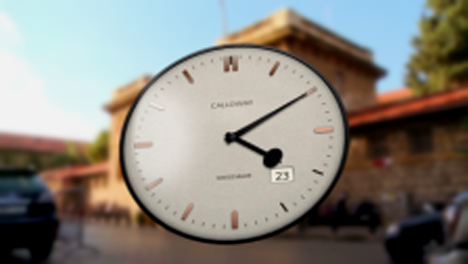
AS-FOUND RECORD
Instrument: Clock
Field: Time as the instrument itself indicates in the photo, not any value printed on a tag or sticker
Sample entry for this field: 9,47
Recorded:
4,10
